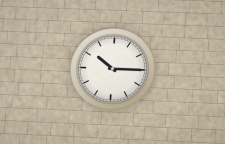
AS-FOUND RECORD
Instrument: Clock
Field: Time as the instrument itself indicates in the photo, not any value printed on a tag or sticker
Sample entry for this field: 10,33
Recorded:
10,15
